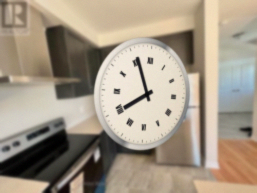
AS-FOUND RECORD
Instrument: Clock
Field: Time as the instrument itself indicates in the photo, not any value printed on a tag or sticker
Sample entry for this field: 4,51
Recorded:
7,56
